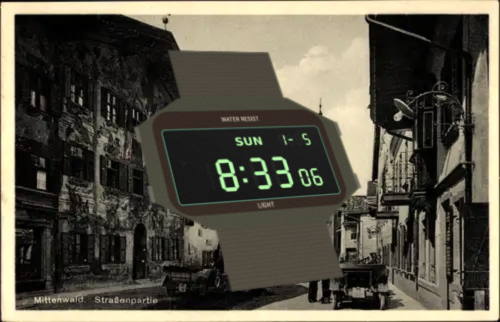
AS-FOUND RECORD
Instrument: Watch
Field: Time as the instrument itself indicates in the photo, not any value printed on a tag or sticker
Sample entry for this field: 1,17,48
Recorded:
8,33,06
